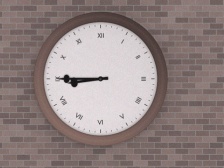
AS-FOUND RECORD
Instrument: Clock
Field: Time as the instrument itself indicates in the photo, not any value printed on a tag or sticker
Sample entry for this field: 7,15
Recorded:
8,45
